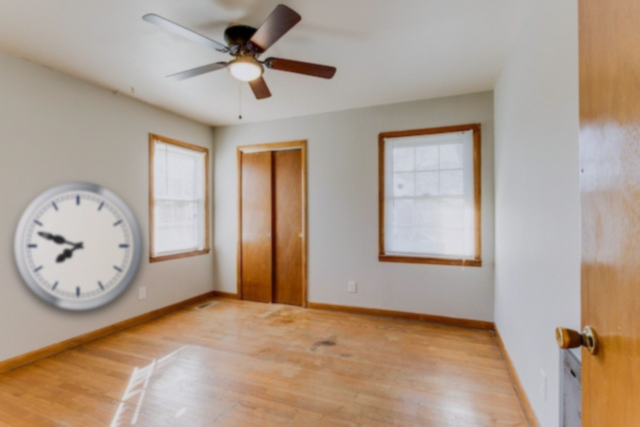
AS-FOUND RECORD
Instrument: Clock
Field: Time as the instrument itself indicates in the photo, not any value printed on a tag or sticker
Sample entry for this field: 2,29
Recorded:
7,48
